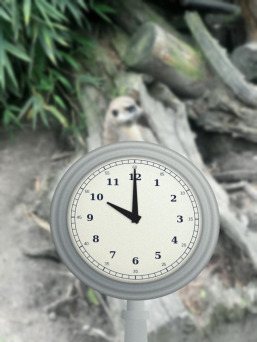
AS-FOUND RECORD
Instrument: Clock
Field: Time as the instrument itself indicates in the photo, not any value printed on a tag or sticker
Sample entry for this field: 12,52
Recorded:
10,00
